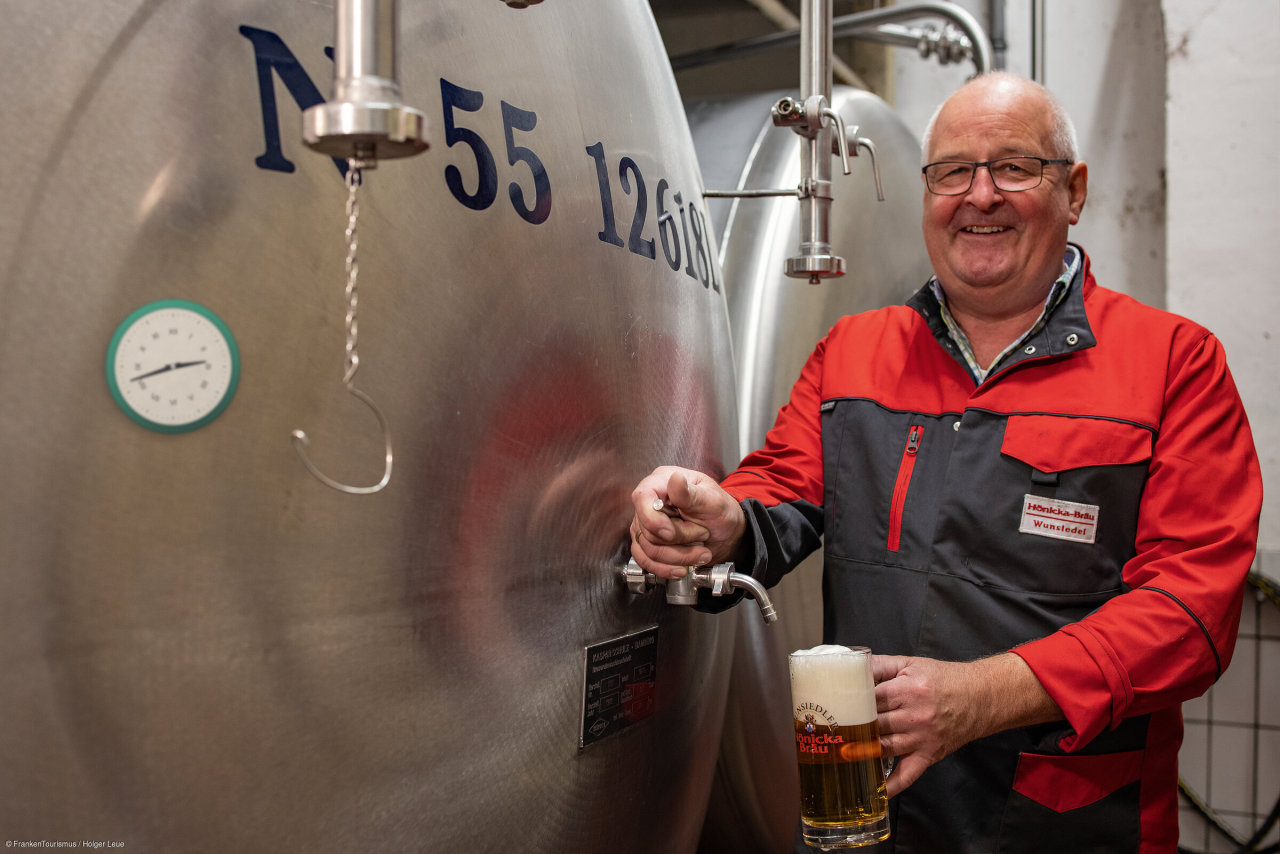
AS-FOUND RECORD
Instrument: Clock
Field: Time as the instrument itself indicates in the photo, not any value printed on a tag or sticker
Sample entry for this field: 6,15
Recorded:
2,42
